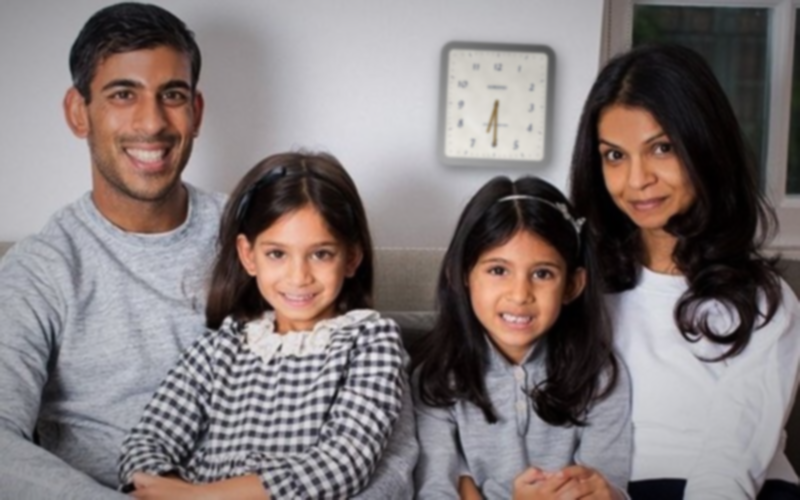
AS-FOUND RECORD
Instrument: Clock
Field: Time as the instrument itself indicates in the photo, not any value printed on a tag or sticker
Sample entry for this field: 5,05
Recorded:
6,30
